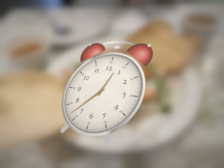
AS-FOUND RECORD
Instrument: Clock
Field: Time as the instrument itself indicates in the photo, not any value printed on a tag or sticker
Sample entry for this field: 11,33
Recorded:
12,37
